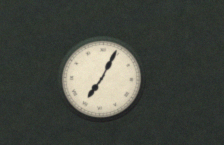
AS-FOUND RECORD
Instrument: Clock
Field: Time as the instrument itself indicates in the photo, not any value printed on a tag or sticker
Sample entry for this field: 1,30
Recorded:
7,04
